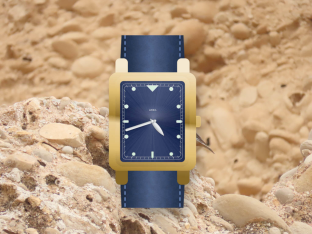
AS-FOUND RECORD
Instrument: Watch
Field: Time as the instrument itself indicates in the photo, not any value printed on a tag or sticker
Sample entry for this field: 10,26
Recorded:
4,42
